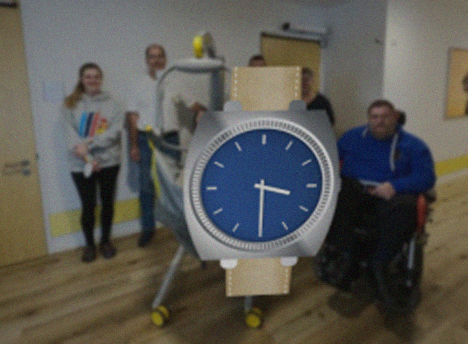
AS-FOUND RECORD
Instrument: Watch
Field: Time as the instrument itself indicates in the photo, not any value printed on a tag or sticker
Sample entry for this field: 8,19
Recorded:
3,30
